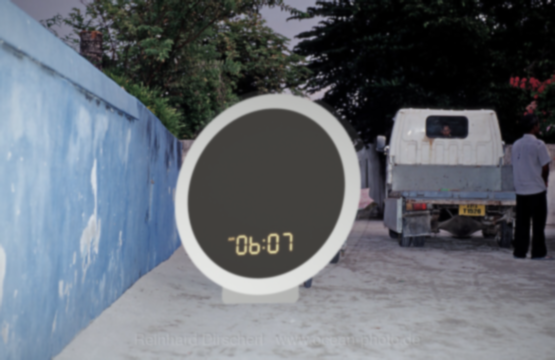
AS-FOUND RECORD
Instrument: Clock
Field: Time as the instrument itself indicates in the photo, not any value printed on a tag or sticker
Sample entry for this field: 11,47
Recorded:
6,07
